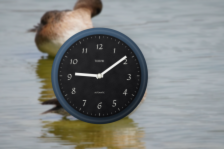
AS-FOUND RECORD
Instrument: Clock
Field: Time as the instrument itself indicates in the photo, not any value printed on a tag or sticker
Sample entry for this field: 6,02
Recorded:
9,09
